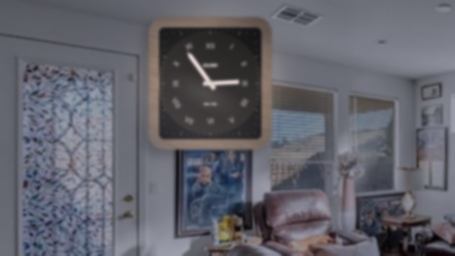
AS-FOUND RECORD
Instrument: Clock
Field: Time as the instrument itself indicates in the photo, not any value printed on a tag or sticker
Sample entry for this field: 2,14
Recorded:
2,54
